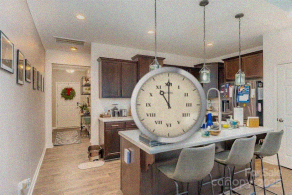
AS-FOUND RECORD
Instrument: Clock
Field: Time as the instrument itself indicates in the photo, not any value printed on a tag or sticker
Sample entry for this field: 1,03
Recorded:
11,00
